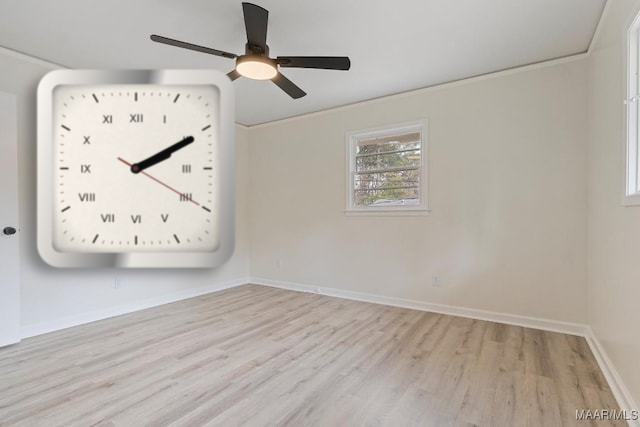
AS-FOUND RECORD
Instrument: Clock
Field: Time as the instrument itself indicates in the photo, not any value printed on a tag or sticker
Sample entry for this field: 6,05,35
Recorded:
2,10,20
